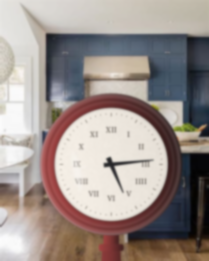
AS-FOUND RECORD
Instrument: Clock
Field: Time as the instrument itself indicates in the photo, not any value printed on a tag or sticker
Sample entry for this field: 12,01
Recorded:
5,14
